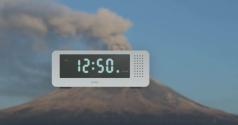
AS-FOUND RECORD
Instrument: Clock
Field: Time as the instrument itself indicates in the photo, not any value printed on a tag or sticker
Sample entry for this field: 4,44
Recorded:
12,50
